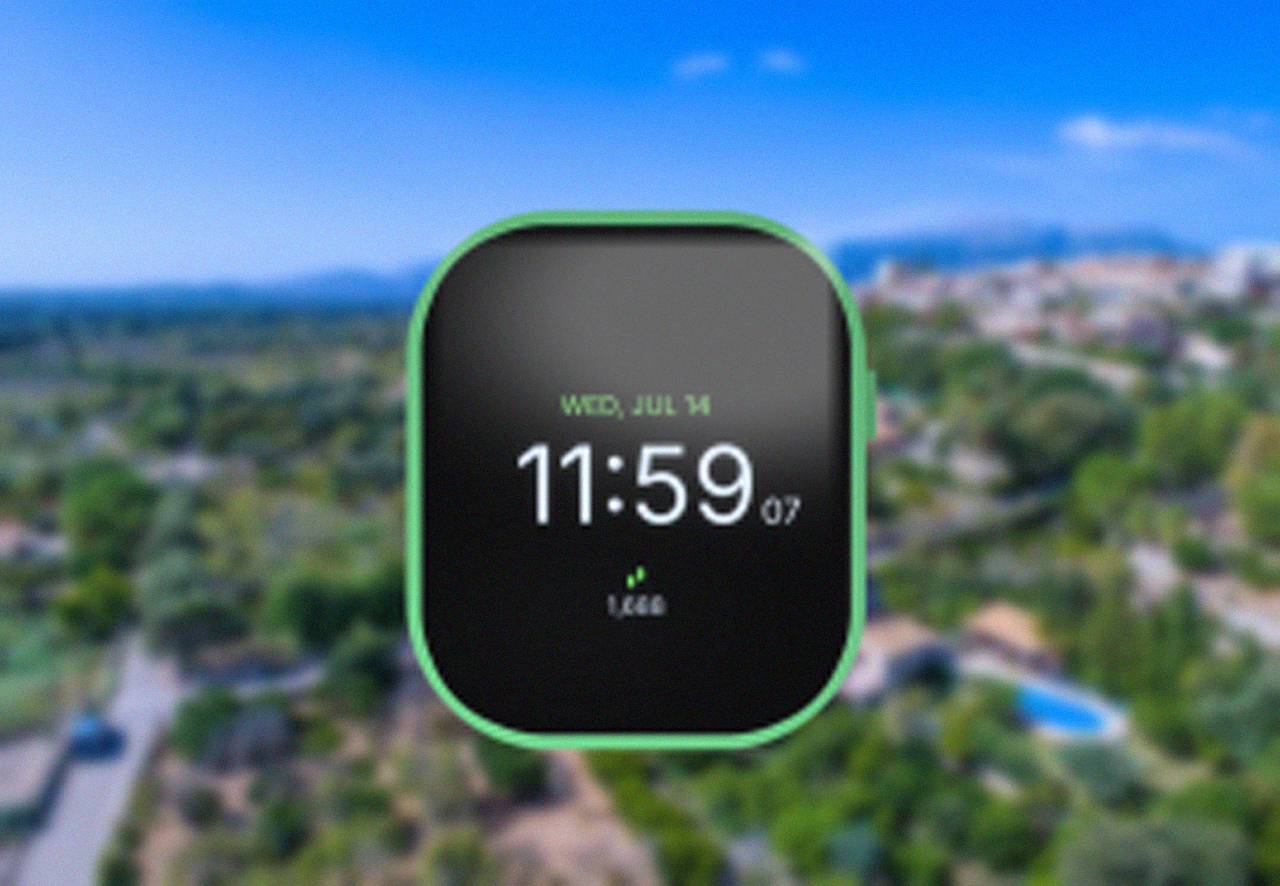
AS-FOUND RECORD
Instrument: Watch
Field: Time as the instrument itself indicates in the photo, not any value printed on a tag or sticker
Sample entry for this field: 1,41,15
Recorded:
11,59,07
